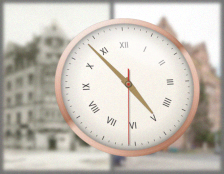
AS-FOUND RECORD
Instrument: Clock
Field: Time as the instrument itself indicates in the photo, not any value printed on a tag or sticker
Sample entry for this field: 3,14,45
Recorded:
4,53,31
